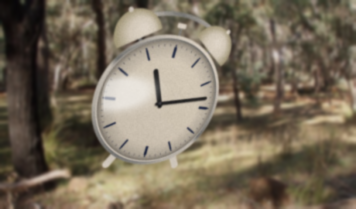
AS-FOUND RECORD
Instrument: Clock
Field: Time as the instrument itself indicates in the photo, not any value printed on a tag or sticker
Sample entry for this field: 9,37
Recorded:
11,13
